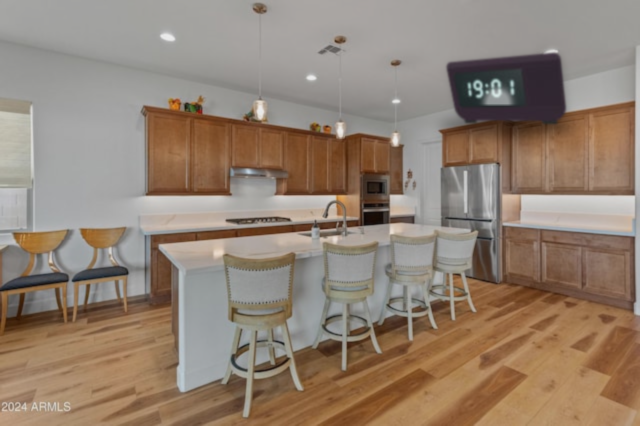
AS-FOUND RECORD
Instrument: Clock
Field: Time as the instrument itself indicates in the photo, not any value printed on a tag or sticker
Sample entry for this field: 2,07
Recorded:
19,01
